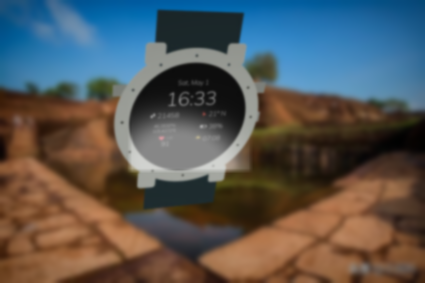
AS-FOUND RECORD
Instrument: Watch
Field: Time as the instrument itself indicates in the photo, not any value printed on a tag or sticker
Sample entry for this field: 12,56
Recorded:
16,33
